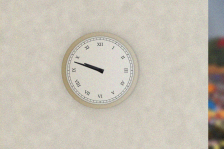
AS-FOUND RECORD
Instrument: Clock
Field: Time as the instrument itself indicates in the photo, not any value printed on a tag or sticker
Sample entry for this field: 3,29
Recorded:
9,48
